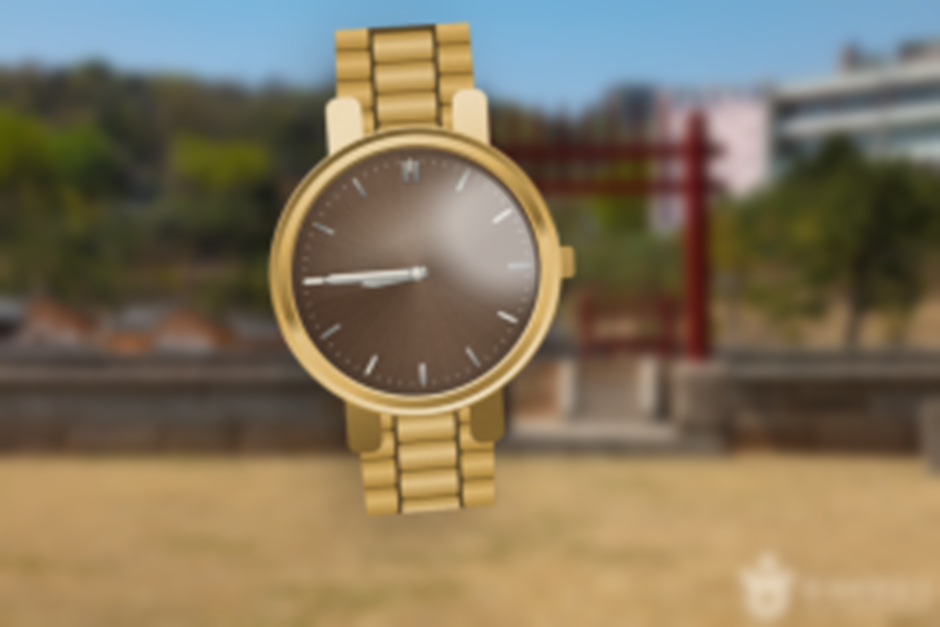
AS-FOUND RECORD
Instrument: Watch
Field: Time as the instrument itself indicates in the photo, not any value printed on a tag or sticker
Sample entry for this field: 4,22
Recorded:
8,45
